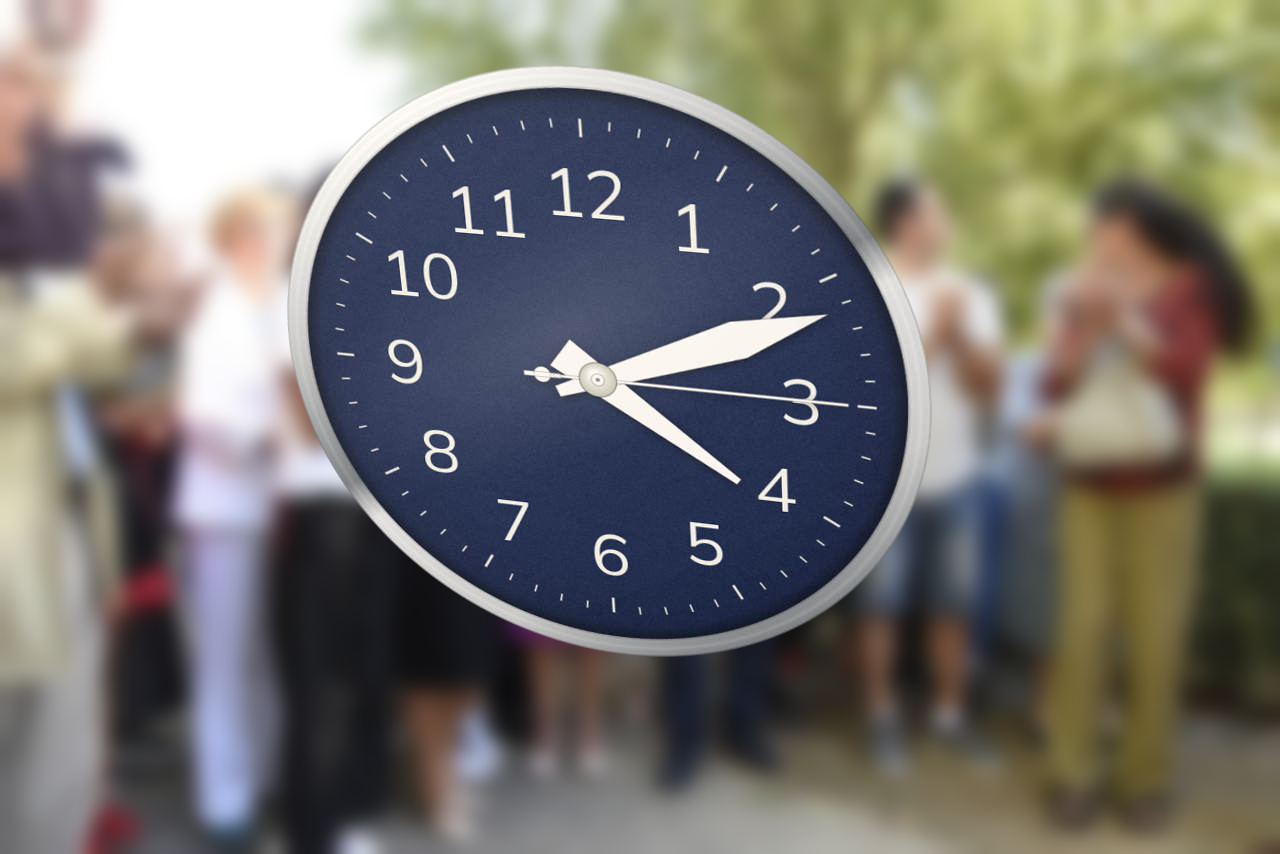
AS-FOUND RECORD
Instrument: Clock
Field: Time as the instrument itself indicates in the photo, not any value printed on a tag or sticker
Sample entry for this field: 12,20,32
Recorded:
4,11,15
